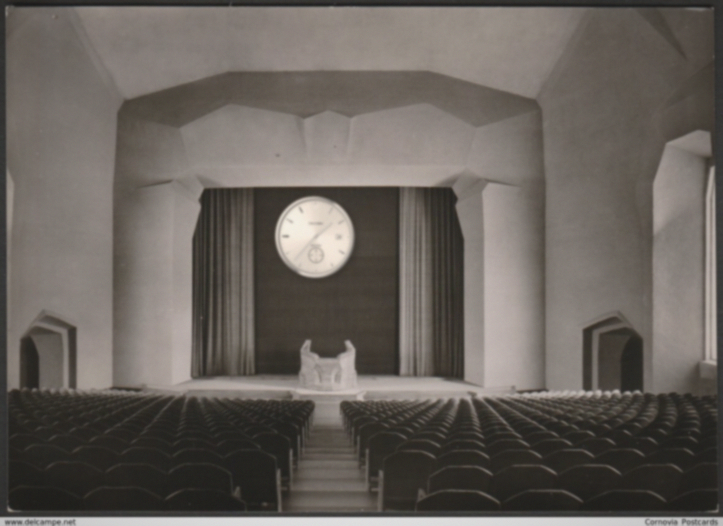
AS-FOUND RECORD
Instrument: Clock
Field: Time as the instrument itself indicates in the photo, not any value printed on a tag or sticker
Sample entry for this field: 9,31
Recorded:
1,37
